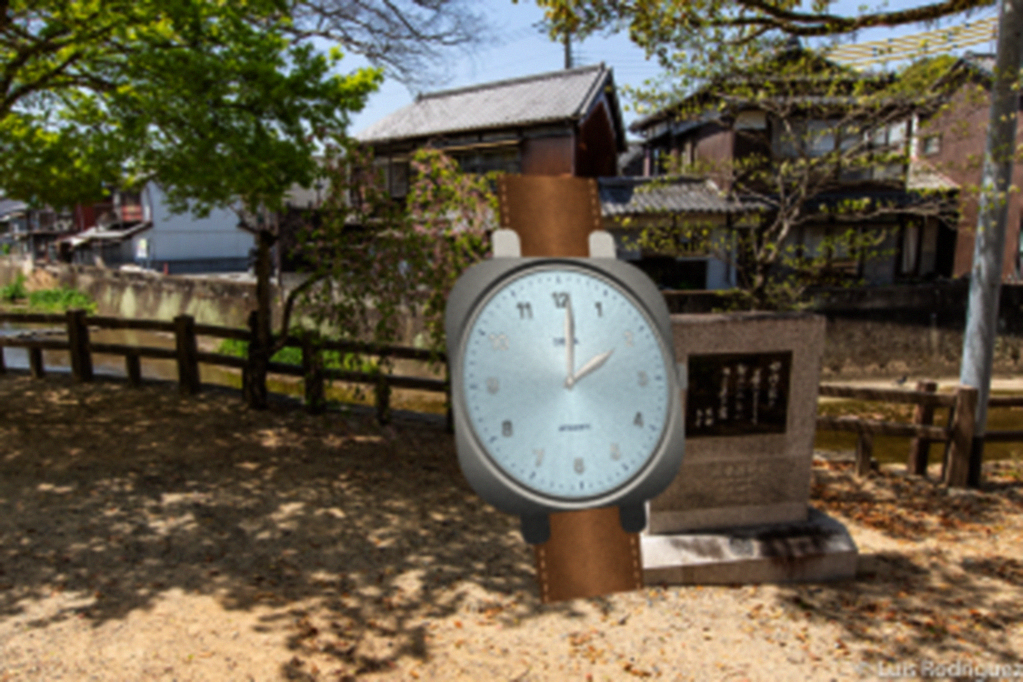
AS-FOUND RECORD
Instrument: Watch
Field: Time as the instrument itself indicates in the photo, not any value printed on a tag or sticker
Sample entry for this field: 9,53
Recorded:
2,01
